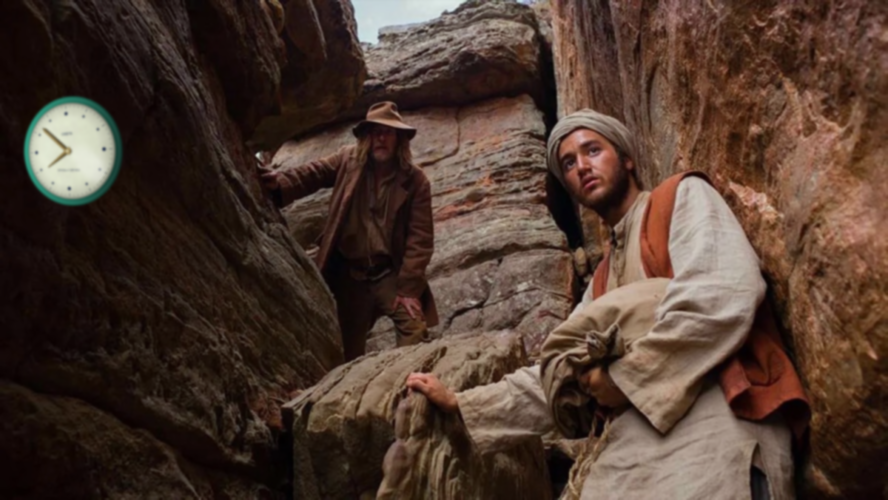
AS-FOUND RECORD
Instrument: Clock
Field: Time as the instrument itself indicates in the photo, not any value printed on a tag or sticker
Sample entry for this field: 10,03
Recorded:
7,52
